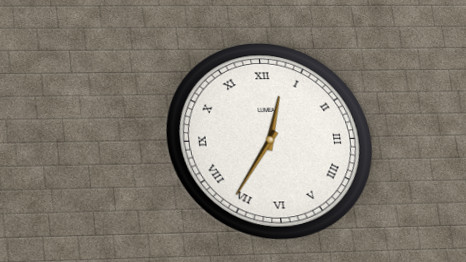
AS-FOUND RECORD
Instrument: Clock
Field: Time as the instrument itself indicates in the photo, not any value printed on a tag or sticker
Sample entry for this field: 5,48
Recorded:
12,36
